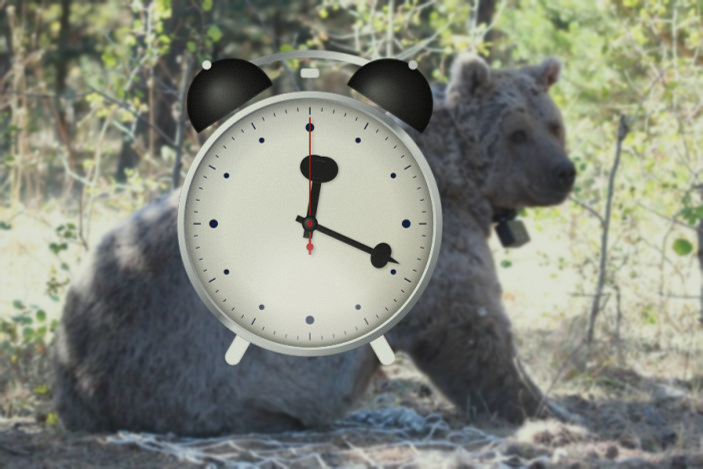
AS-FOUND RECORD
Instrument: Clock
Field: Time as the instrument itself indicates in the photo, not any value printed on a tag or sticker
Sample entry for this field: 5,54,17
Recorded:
12,19,00
